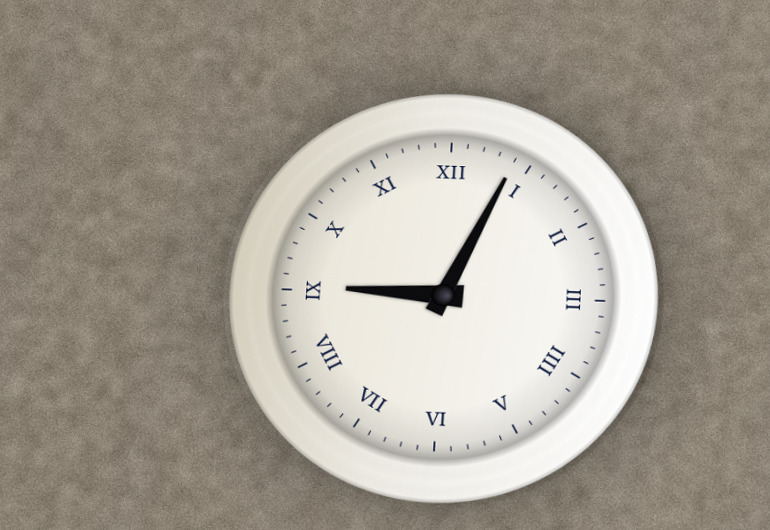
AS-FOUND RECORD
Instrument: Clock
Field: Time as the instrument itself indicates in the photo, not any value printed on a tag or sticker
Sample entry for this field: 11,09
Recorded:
9,04
